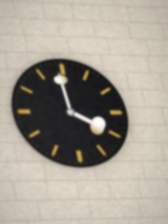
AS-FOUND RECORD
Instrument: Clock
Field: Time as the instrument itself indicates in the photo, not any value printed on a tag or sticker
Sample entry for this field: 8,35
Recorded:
3,59
